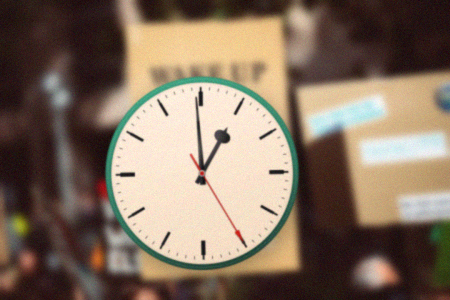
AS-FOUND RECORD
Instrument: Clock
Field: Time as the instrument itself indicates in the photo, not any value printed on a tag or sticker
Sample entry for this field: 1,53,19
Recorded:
12,59,25
